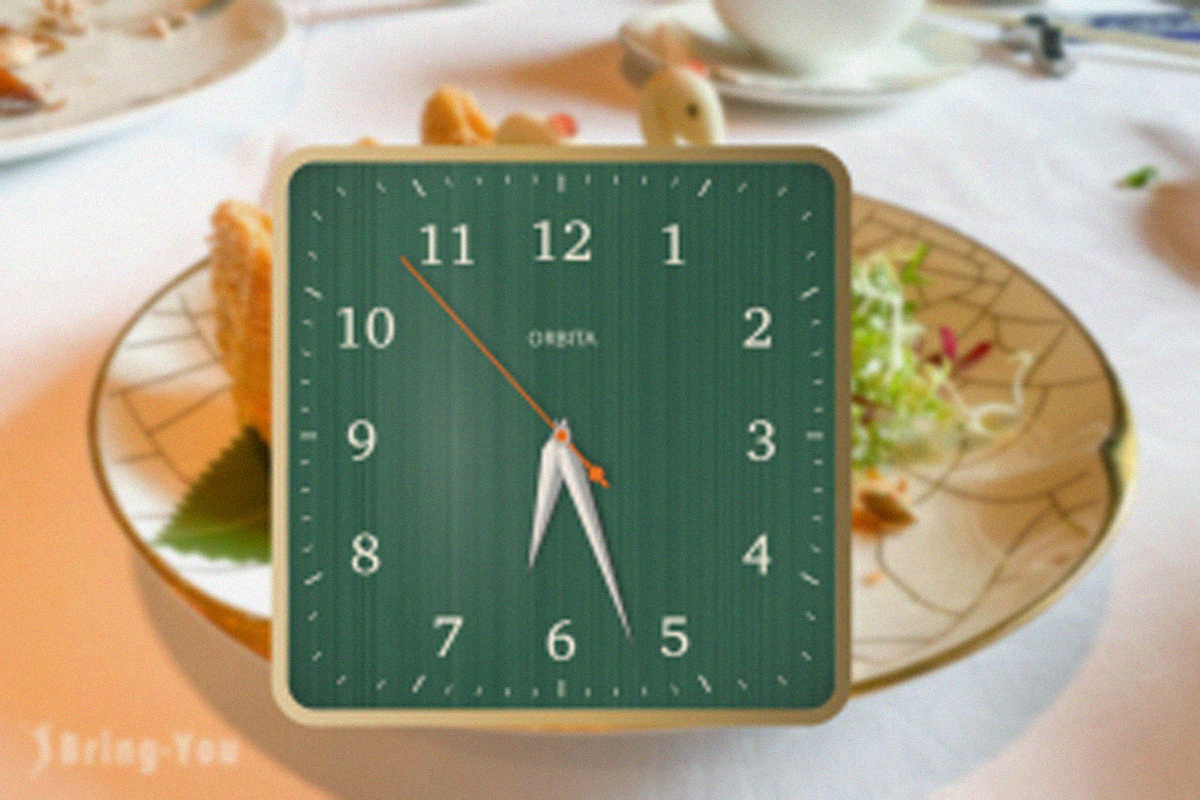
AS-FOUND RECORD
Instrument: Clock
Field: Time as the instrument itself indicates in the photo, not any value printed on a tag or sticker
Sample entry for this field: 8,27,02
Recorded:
6,26,53
